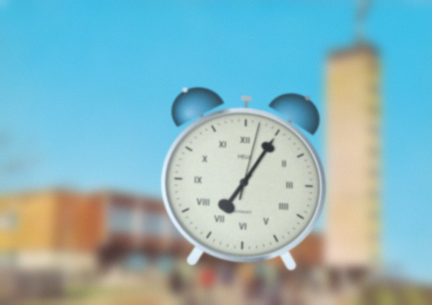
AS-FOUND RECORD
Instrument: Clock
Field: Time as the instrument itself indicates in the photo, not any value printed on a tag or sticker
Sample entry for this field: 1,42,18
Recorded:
7,05,02
